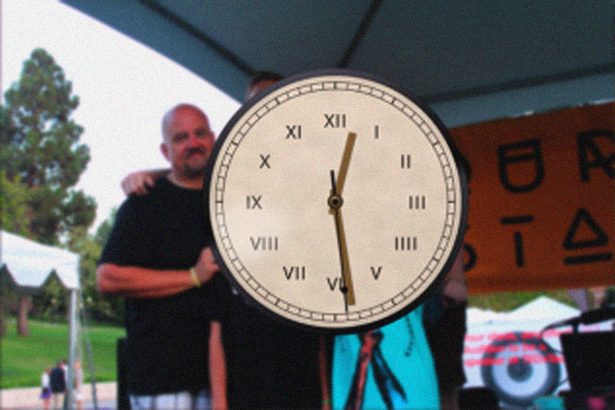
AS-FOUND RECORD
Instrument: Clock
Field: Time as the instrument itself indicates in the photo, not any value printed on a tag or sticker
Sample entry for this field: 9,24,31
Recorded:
12,28,29
